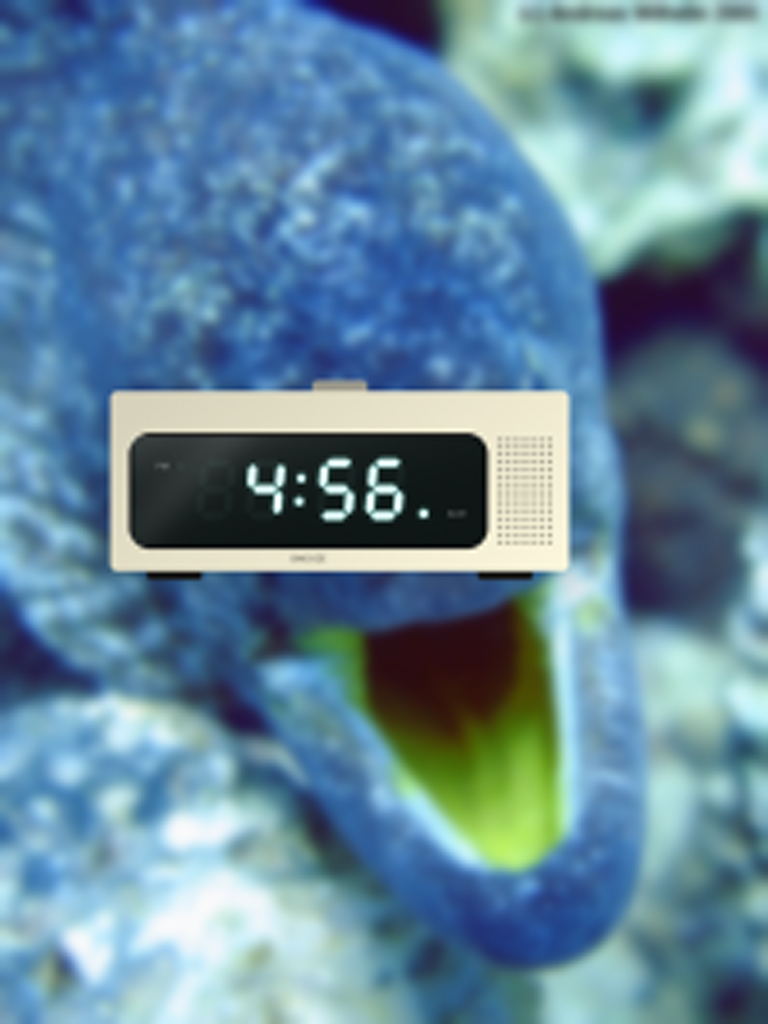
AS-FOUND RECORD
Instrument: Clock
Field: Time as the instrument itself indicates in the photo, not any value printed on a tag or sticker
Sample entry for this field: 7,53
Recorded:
4,56
